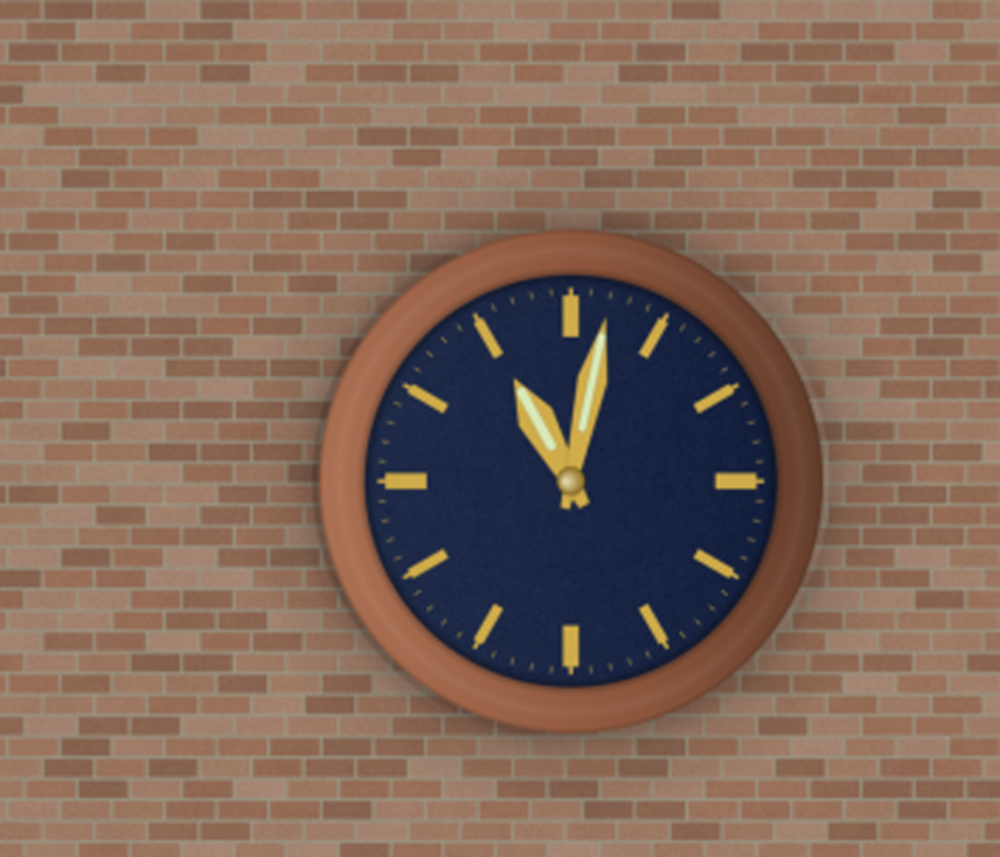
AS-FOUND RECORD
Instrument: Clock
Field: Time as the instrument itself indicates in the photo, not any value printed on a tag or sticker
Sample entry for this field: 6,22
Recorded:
11,02
